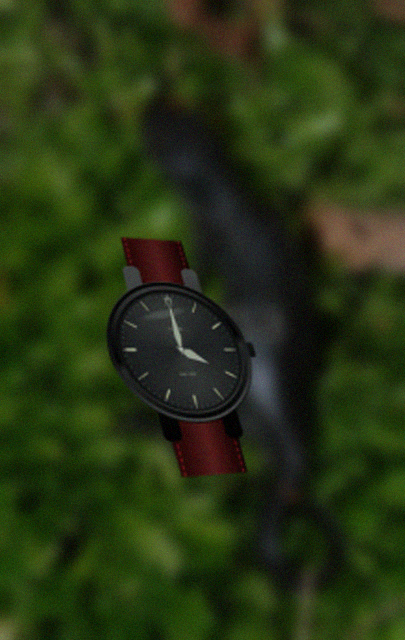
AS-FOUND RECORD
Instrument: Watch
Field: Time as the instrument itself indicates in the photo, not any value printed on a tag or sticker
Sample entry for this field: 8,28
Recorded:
4,00
